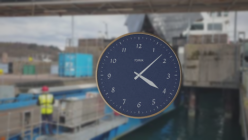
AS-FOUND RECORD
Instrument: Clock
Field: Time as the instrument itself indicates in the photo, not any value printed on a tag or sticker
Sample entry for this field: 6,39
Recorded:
4,08
